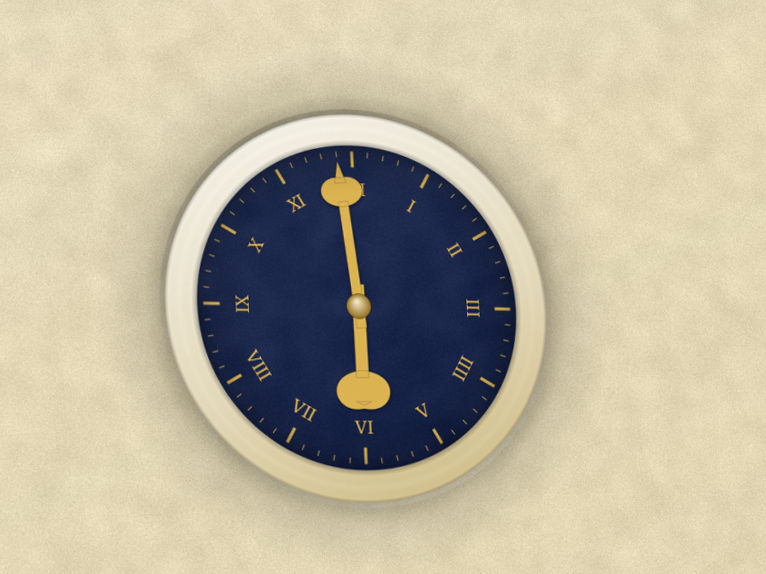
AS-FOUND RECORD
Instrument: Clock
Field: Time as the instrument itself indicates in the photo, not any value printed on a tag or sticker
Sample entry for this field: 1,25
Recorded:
5,59
